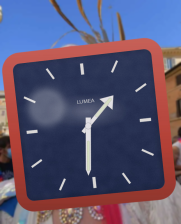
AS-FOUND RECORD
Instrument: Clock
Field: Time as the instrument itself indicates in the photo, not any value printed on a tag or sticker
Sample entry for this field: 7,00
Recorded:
1,31
